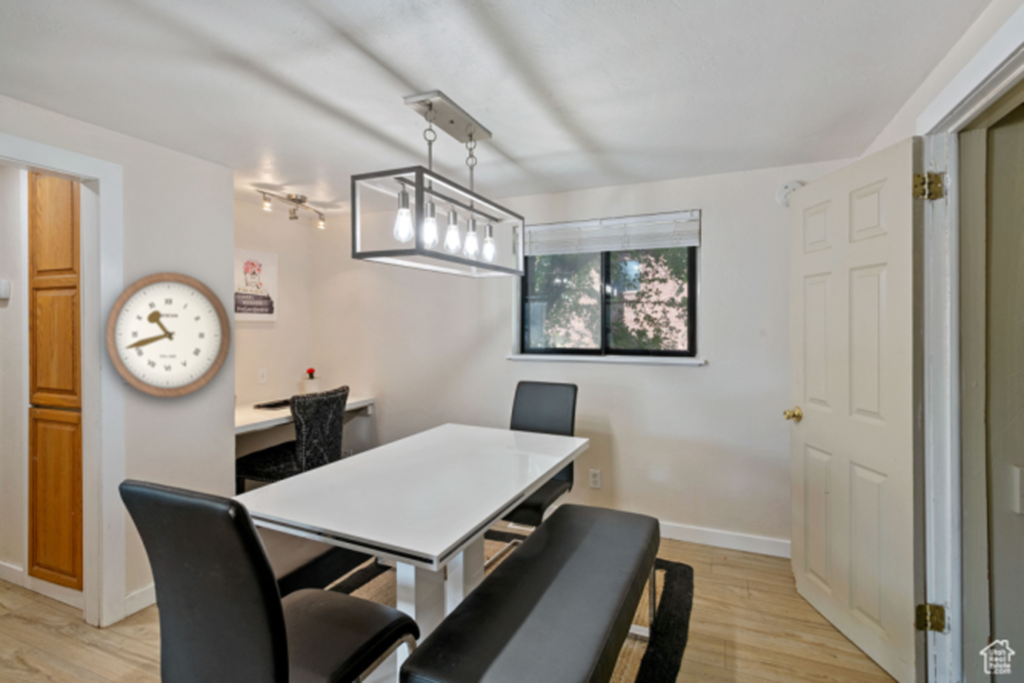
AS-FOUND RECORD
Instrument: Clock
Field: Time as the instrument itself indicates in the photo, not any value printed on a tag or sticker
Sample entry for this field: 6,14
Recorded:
10,42
